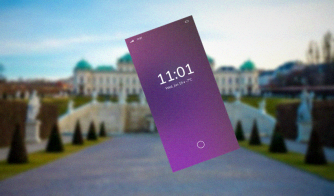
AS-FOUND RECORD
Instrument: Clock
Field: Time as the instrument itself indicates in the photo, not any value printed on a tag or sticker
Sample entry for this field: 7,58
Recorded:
11,01
